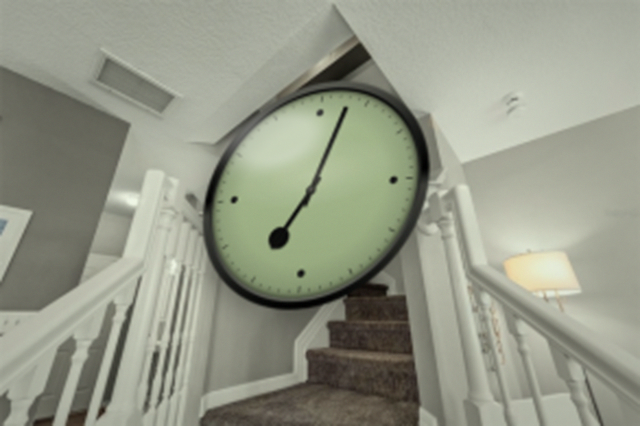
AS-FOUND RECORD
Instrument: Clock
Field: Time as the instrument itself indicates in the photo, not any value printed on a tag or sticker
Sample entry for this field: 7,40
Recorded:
7,03
